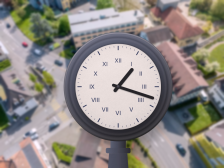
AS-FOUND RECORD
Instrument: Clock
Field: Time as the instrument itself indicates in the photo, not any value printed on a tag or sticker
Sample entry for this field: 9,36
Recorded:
1,18
